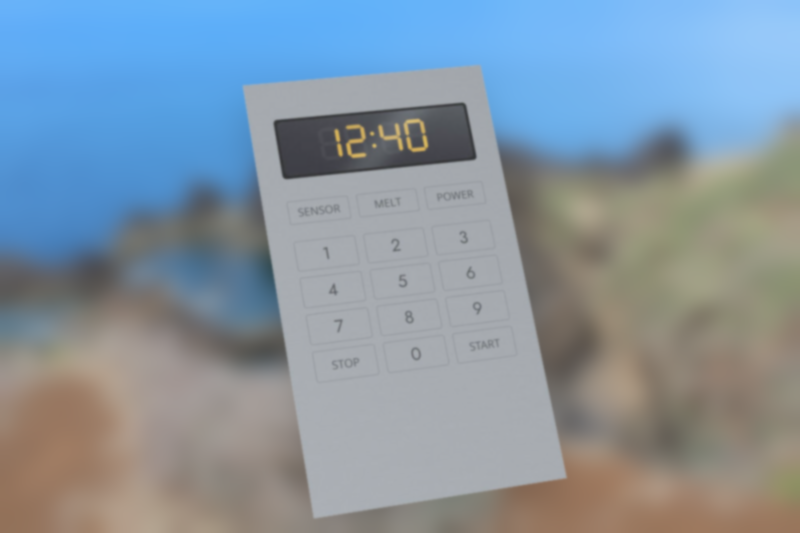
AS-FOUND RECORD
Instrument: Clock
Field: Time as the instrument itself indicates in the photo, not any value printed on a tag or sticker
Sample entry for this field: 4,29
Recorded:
12,40
